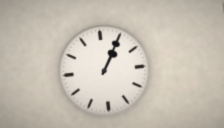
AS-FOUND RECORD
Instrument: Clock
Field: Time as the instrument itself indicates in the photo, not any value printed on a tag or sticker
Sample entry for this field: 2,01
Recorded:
1,05
